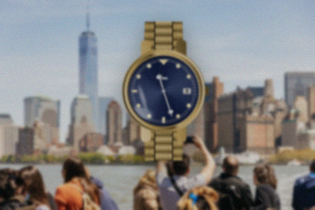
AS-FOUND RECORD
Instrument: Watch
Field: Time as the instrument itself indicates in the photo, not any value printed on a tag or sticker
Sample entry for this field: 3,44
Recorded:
11,27
